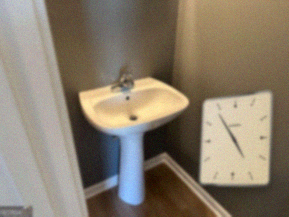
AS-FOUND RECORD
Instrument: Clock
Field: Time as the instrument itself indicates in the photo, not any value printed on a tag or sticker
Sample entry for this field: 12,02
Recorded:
4,54
